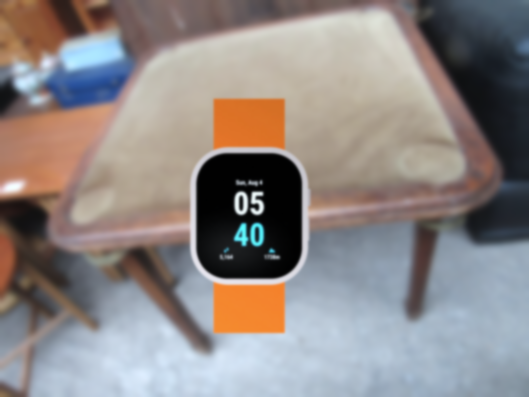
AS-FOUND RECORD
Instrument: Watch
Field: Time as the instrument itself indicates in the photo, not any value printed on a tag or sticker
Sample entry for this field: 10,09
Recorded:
5,40
